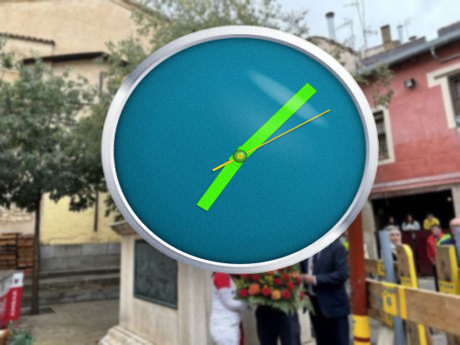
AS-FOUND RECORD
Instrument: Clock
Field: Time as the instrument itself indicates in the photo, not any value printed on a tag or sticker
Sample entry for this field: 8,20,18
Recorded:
7,07,10
